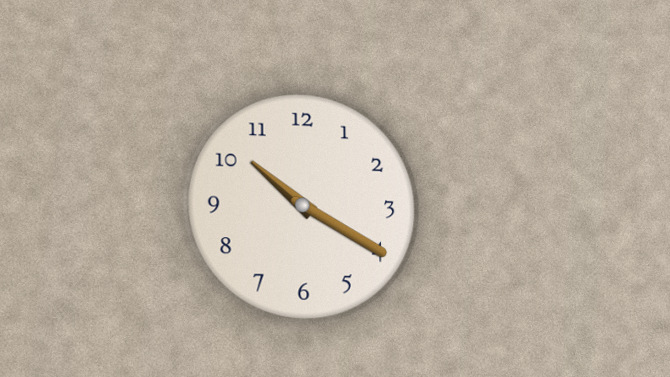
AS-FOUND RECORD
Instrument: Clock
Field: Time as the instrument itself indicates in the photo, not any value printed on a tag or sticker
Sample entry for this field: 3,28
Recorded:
10,20
